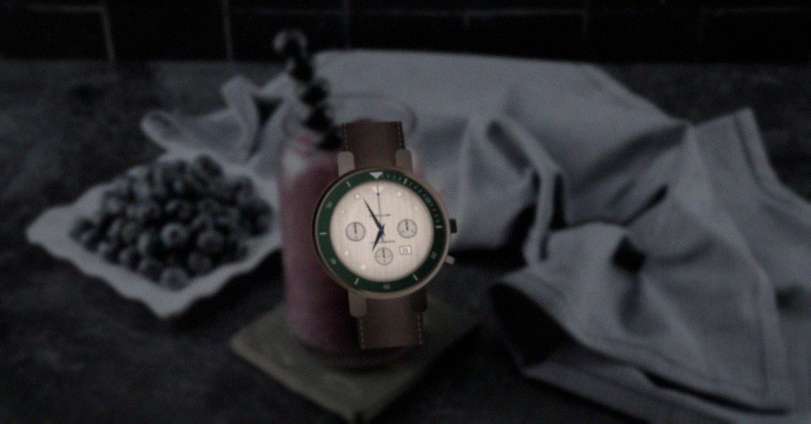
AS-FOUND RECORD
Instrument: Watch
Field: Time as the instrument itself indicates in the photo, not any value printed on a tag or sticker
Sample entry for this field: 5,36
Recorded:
6,56
